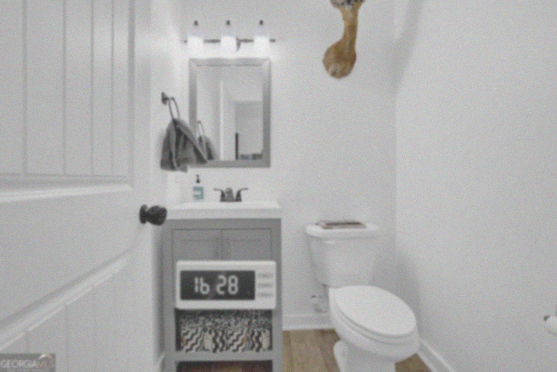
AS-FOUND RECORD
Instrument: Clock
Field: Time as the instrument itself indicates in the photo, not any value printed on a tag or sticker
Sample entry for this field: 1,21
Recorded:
16,28
